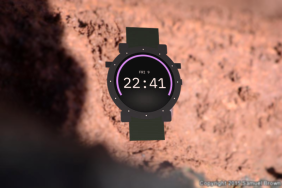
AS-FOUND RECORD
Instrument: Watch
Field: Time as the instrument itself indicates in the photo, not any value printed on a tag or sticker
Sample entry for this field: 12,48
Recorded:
22,41
